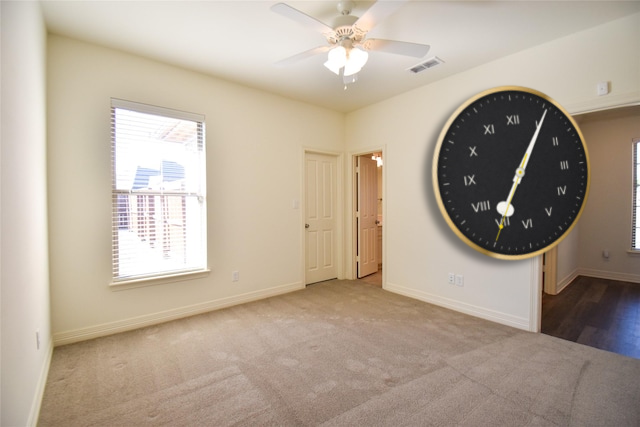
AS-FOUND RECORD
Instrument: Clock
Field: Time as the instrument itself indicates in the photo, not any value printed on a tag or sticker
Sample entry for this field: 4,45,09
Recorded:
7,05,35
